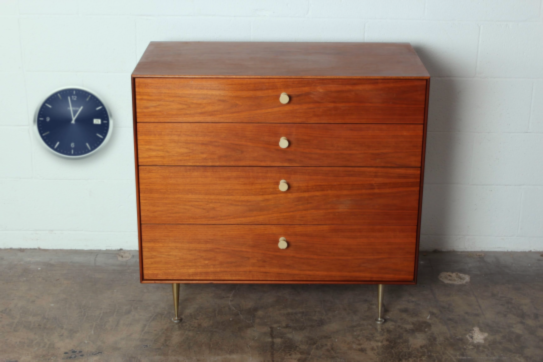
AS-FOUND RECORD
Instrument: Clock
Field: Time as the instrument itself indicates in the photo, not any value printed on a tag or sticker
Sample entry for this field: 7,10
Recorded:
12,58
